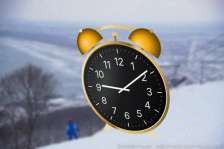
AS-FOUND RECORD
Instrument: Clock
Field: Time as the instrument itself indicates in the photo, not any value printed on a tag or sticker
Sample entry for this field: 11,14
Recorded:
9,09
